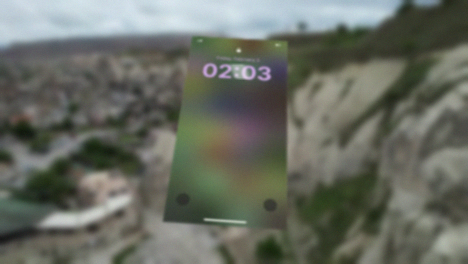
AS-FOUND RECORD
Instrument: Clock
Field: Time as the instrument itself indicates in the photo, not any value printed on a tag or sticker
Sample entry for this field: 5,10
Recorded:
2,03
